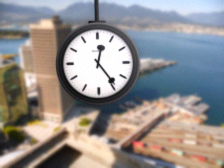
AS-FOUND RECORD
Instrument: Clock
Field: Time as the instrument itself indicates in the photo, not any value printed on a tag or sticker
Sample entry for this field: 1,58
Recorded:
12,24
